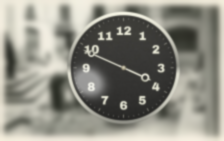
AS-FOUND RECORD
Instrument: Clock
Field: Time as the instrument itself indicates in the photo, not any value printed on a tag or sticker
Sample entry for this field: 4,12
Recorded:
3,49
